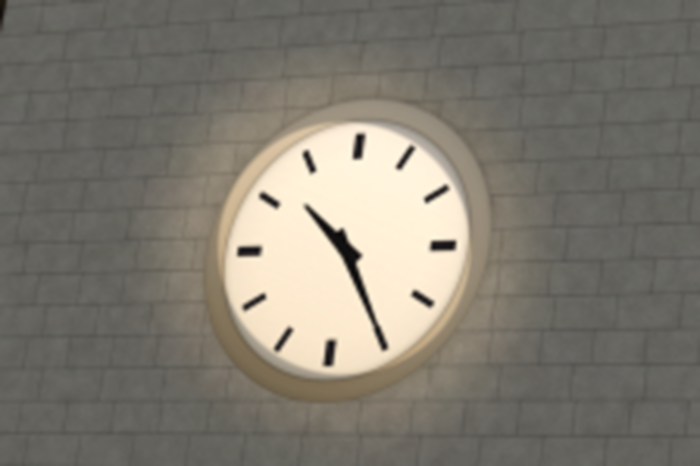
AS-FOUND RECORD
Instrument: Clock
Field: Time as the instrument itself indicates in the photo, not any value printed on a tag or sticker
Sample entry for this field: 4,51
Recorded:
10,25
